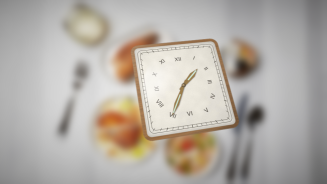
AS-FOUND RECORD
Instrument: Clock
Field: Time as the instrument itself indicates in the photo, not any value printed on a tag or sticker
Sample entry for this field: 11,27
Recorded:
1,35
